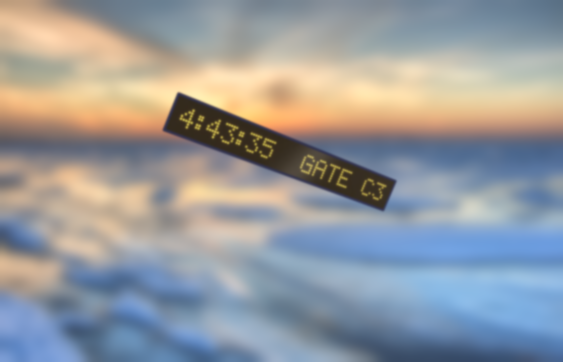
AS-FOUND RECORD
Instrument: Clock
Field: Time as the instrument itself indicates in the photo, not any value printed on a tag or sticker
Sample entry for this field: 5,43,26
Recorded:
4,43,35
